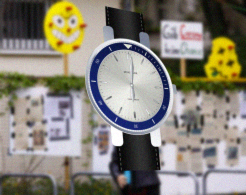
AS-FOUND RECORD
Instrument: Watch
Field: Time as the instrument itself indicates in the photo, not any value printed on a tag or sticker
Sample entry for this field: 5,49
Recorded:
6,01
